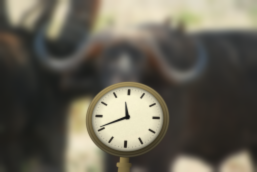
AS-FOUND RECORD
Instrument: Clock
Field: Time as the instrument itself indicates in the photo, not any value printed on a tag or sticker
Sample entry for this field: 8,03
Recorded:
11,41
